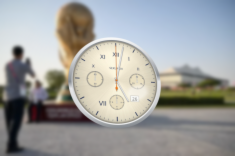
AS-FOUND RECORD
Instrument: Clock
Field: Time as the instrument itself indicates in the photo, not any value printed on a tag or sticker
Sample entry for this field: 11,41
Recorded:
5,02
